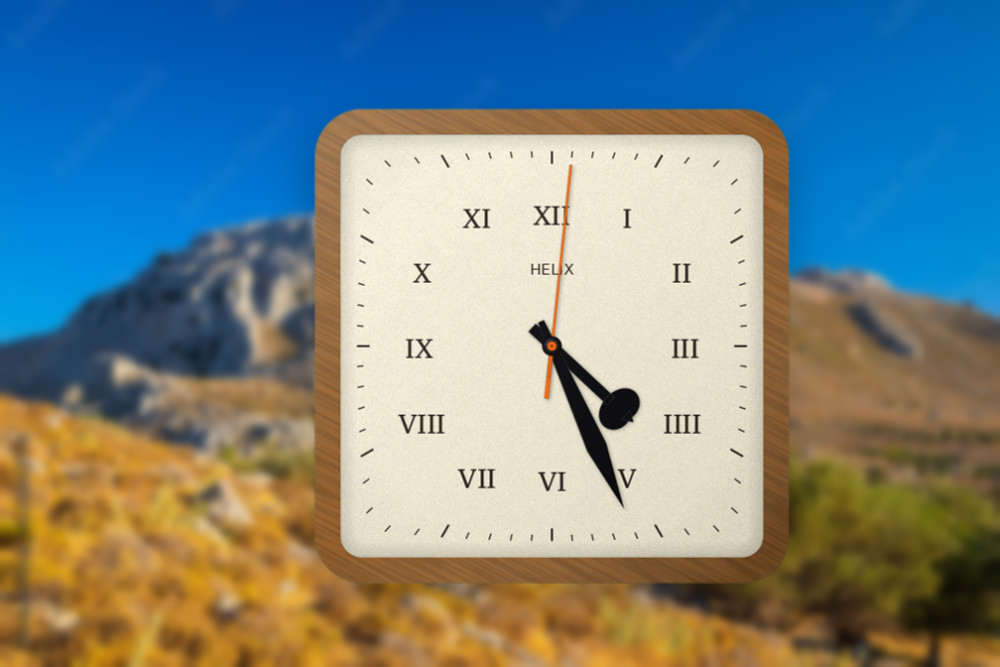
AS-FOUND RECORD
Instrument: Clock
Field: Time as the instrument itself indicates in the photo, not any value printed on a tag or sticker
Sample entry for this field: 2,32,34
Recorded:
4,26,01
